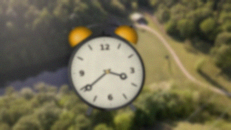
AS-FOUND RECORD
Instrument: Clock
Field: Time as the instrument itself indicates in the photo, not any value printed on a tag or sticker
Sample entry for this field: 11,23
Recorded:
3,39
